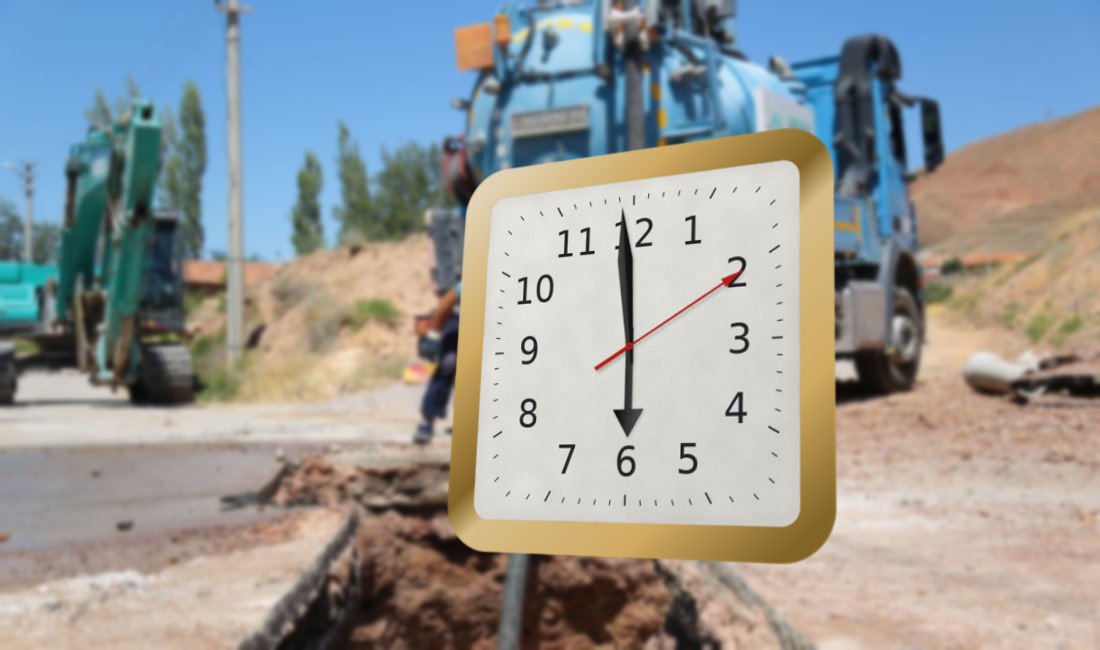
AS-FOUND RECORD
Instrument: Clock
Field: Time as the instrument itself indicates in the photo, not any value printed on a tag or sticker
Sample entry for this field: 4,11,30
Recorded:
5,59,10
